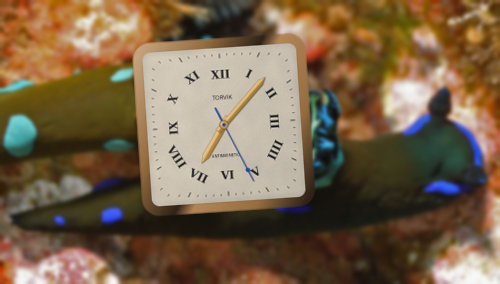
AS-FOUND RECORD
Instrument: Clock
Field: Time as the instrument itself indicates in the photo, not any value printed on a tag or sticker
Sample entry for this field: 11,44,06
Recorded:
7,07,26
